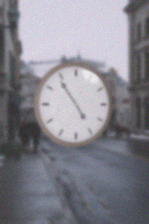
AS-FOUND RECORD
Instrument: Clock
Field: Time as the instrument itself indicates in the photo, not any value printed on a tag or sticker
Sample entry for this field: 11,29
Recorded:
4,54
